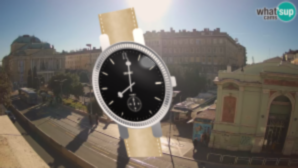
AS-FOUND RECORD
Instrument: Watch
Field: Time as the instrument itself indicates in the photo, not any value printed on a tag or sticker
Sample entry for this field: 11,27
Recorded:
8,01
